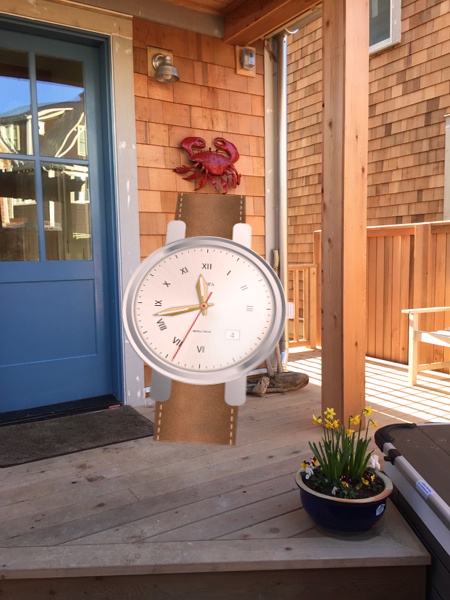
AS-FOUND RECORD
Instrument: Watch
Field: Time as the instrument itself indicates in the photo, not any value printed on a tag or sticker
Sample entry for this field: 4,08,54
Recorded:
11,42,34
